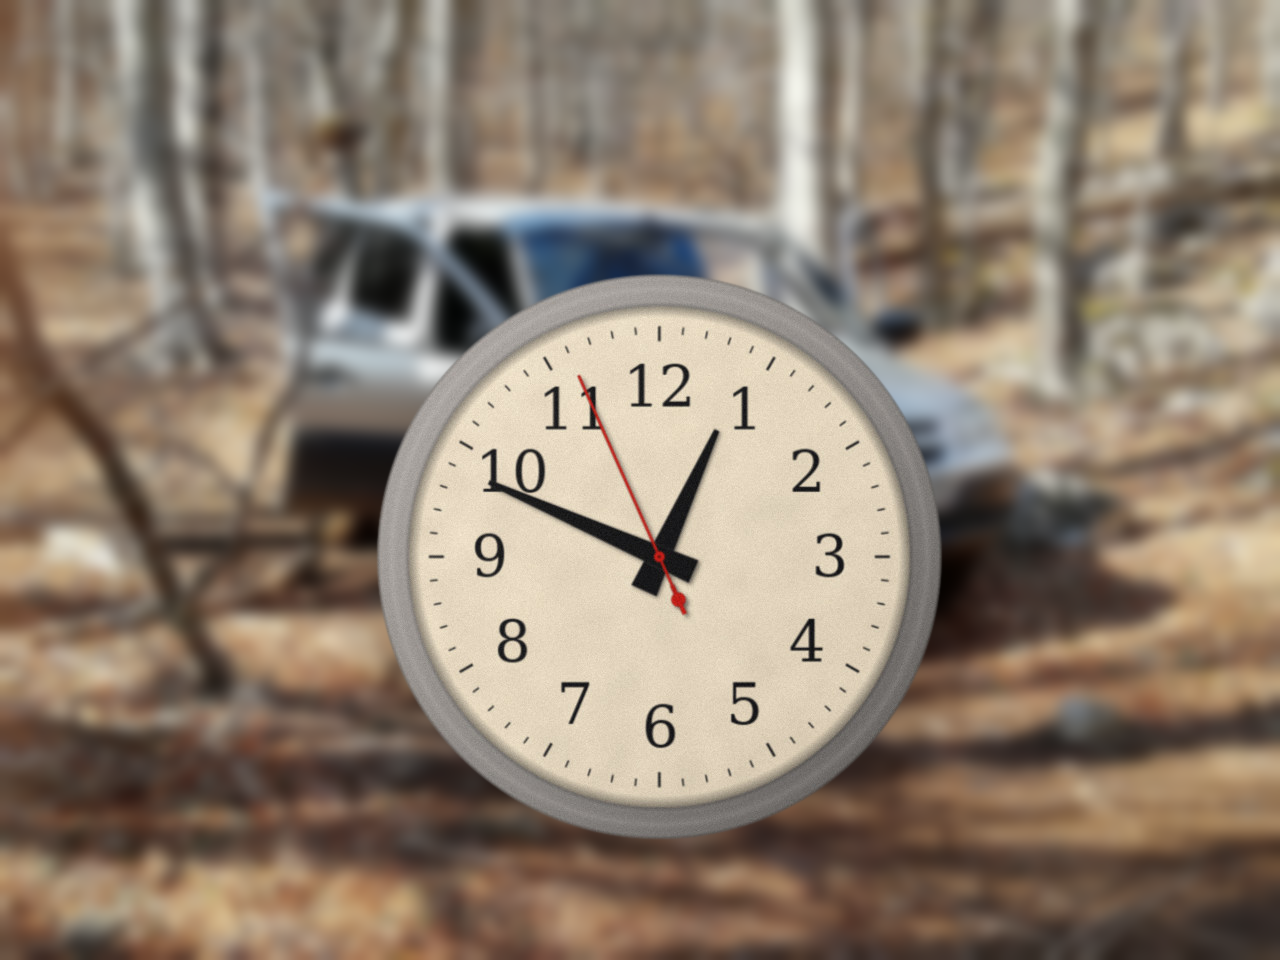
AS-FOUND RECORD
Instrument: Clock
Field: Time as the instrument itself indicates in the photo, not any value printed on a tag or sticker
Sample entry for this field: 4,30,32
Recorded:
12,48,56
